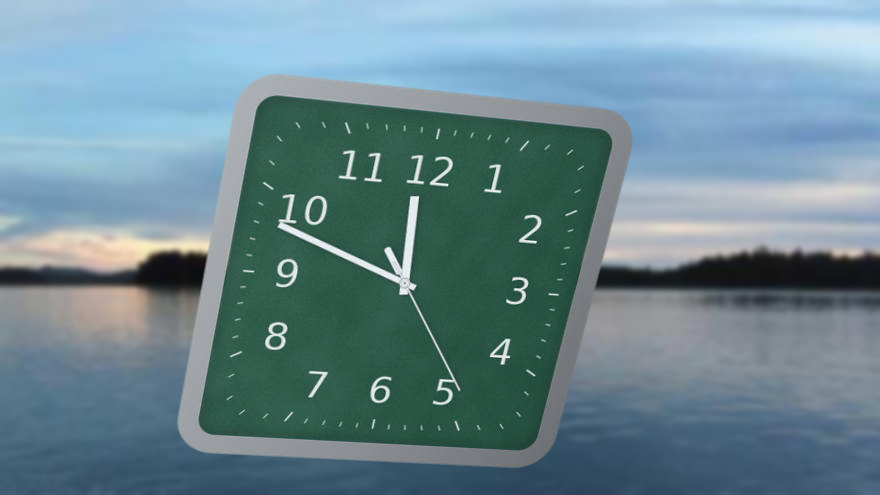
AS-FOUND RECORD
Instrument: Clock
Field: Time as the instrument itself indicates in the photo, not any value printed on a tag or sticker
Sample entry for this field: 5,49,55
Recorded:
11,48,24
